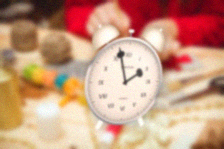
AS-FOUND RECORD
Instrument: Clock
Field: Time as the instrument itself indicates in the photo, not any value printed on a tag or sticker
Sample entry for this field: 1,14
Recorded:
1,57
